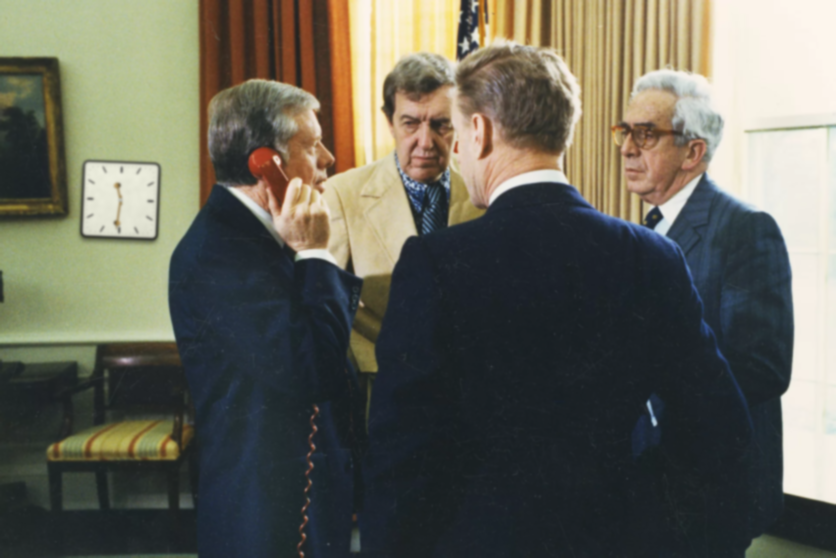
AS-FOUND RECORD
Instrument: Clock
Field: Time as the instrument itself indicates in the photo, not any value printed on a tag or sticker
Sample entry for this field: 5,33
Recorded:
11,31
